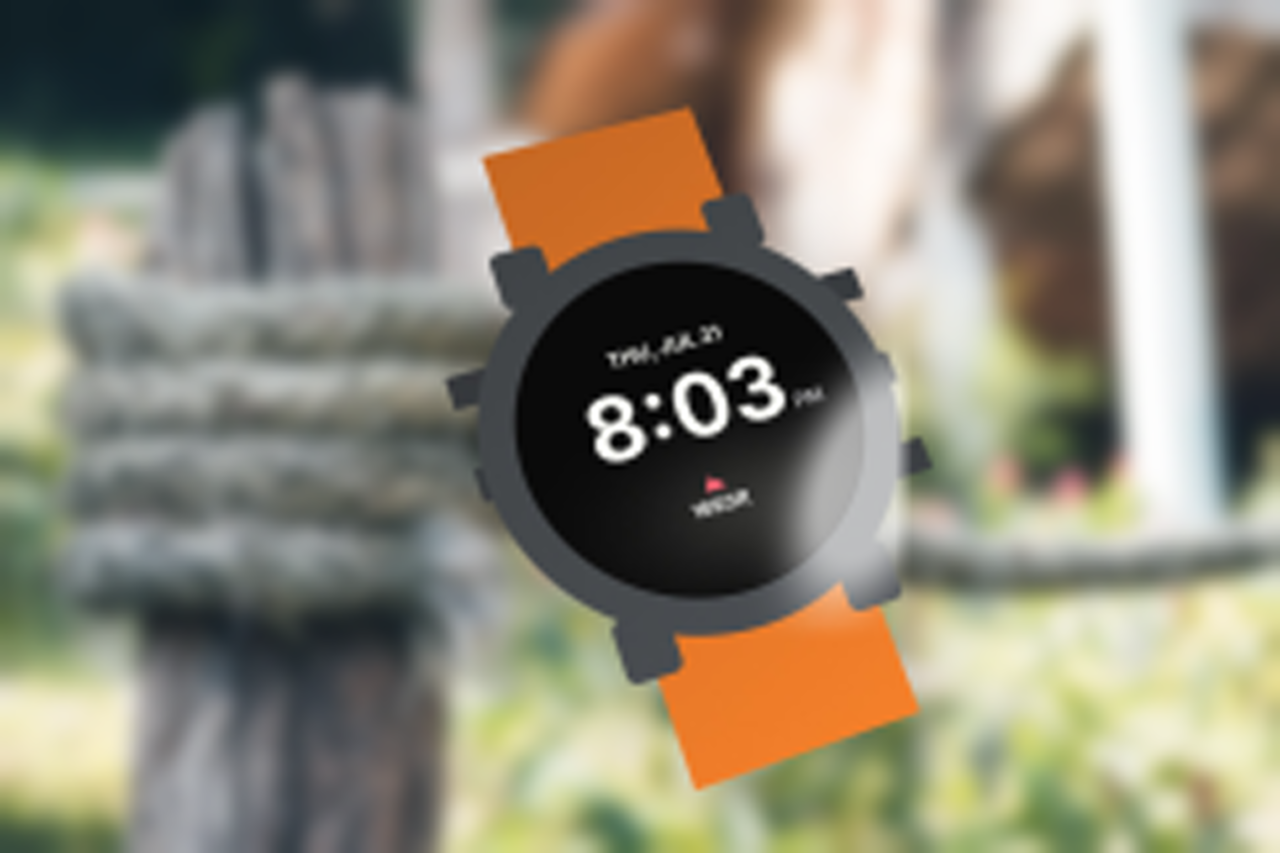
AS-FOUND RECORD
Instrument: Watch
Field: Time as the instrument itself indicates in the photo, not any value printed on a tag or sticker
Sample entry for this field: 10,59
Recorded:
8,03
